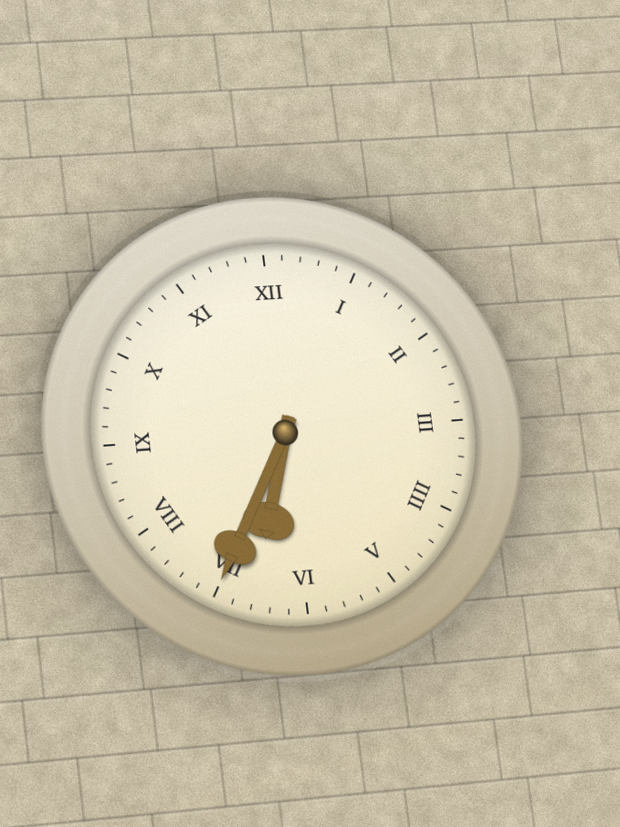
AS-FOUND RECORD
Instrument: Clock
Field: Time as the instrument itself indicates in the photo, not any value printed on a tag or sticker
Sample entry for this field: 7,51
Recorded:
6,35
